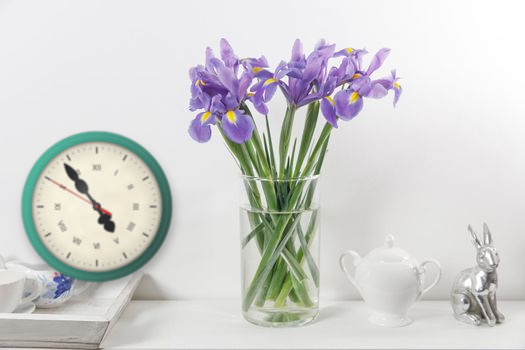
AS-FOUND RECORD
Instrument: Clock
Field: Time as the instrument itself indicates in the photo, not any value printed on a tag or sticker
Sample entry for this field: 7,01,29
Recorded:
4,53,50
